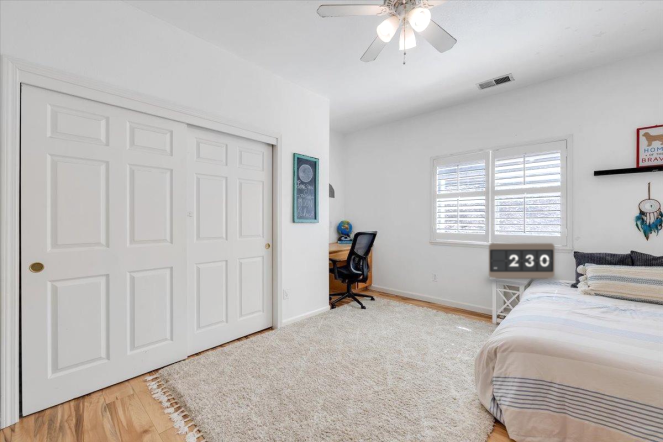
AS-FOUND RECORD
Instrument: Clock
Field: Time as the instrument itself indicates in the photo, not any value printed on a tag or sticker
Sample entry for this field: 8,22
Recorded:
2,30
